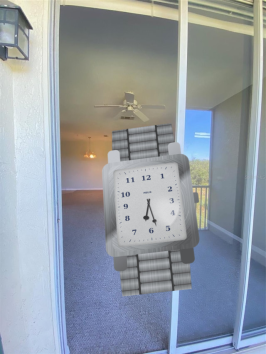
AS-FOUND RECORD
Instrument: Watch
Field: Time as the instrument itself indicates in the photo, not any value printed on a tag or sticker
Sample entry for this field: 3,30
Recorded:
6,28
